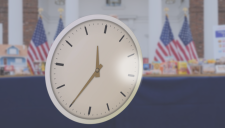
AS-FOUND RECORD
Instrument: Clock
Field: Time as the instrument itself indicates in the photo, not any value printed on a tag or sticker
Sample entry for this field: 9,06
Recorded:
11,35
